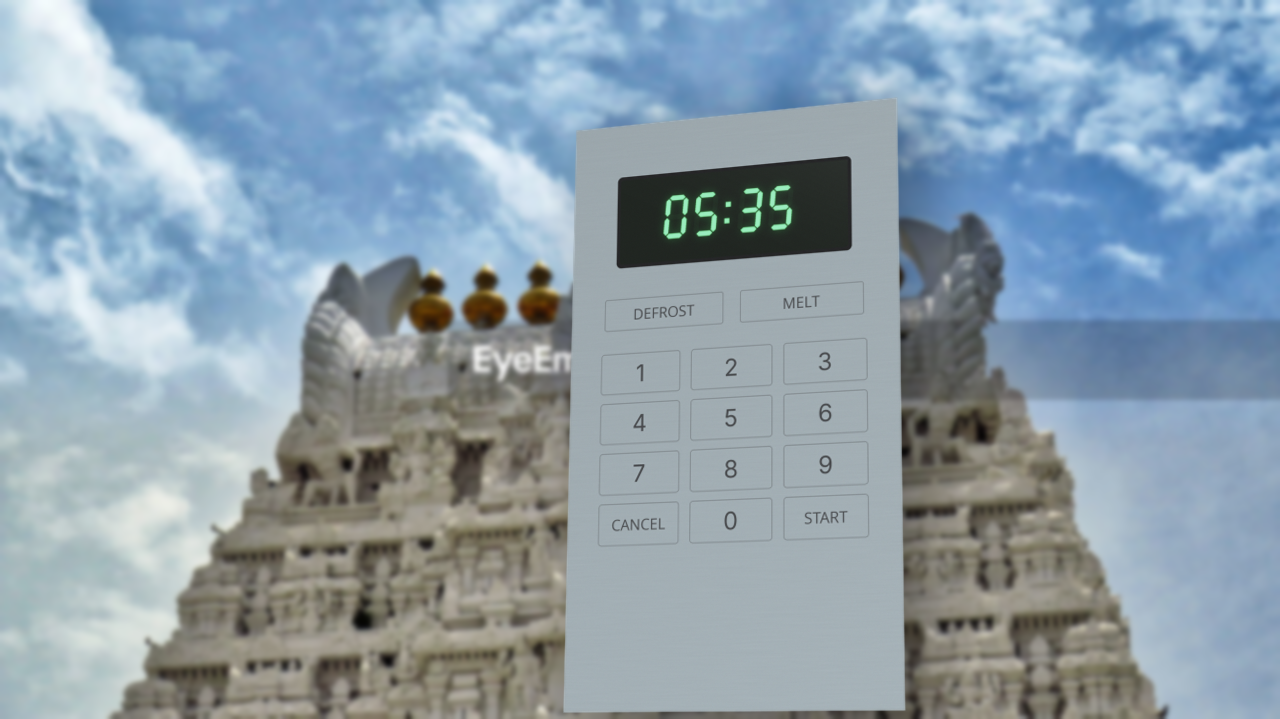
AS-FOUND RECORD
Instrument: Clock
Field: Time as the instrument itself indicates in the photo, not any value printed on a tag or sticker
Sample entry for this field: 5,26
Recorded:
5,35
